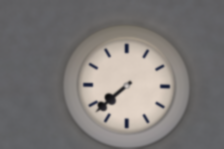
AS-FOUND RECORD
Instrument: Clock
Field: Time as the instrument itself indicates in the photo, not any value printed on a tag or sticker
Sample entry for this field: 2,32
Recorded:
7,38
